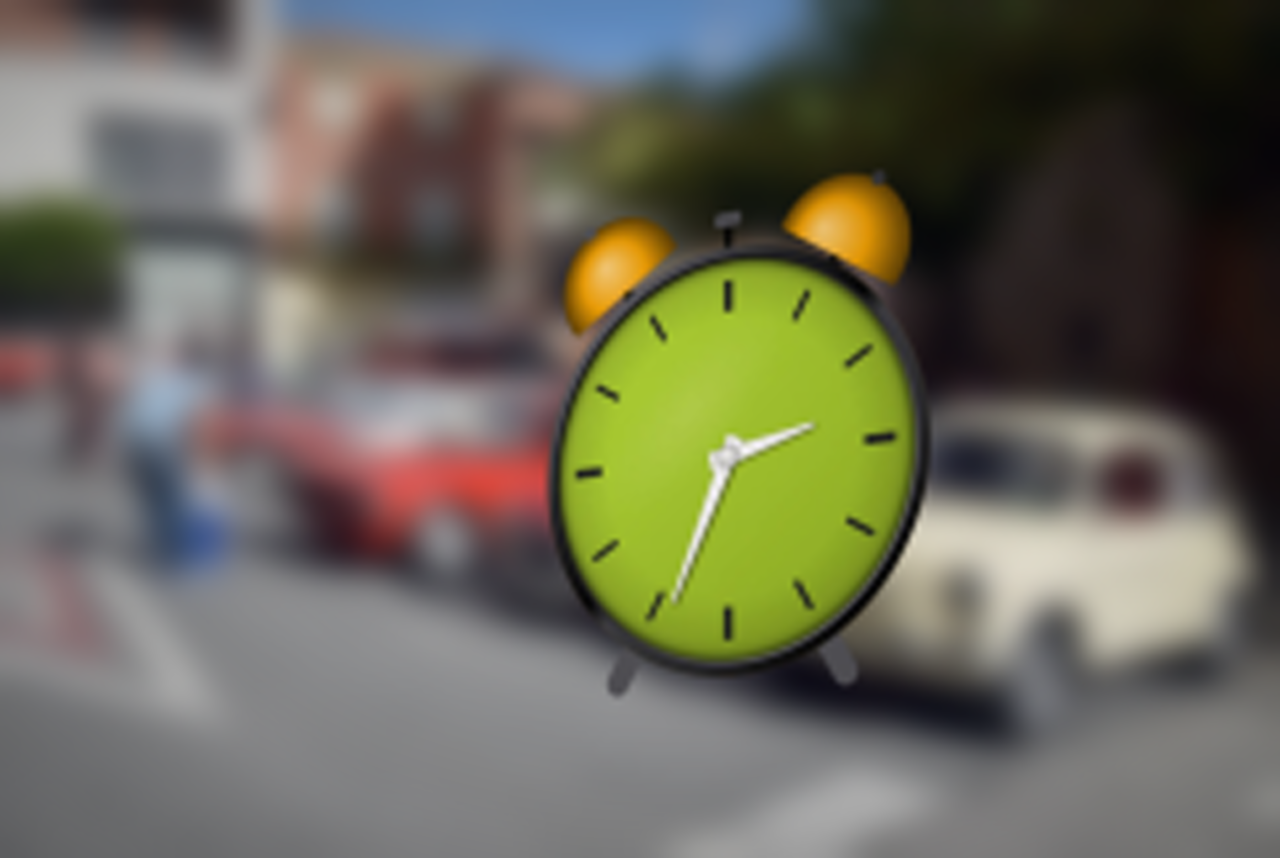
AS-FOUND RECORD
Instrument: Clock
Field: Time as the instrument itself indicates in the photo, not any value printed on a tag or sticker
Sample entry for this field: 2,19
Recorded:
2,34
